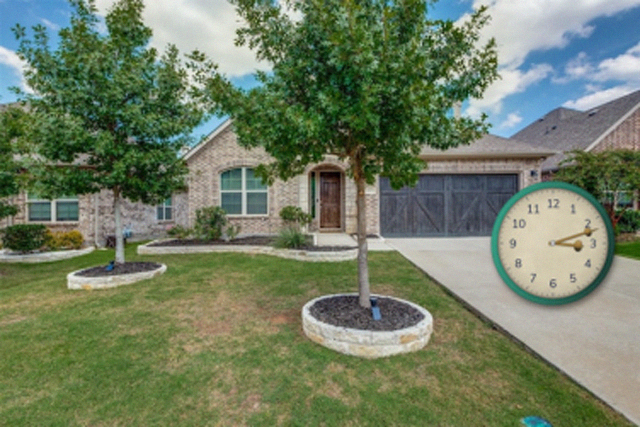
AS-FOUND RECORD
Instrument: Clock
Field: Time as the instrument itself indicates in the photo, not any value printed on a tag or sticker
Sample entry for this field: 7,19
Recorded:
3,12
